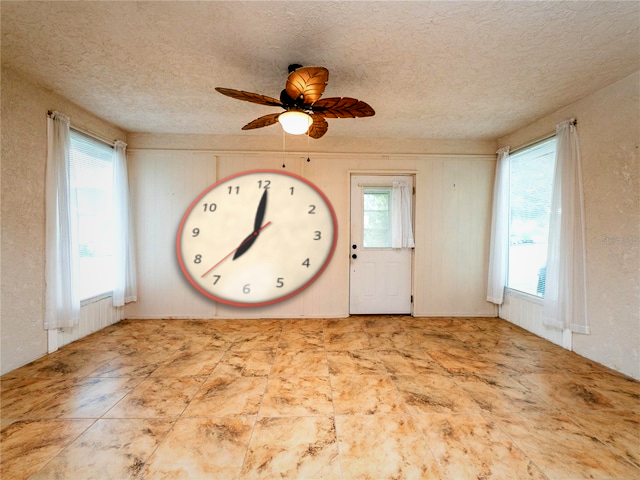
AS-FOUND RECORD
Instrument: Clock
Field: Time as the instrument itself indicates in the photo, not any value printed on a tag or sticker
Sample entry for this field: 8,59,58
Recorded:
7,00,37
